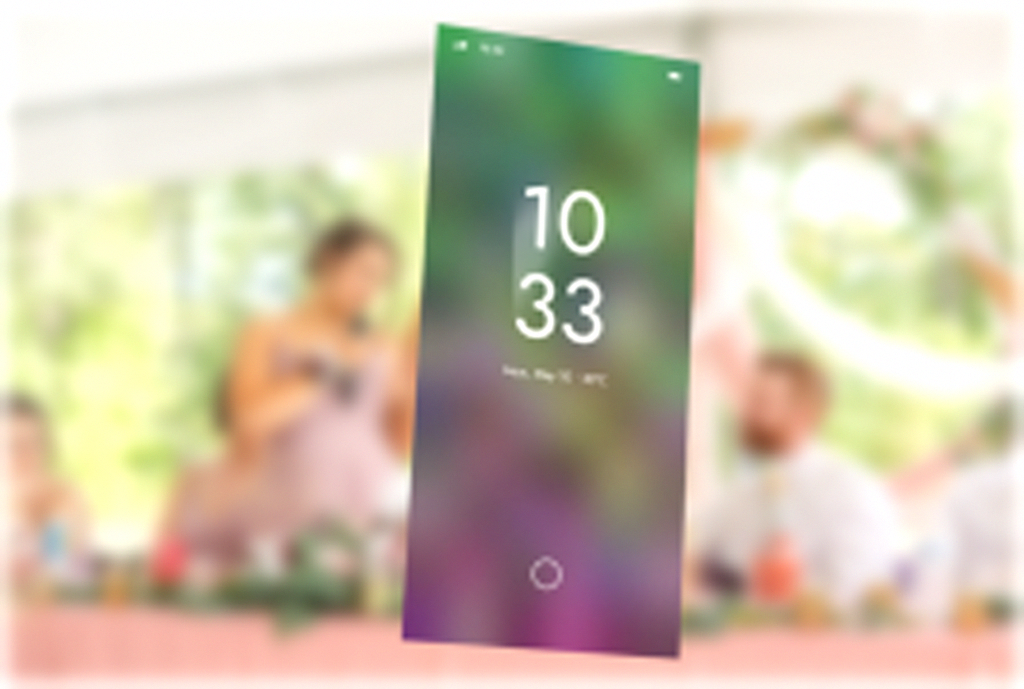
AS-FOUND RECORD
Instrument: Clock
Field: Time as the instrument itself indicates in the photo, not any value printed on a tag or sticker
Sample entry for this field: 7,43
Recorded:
10,33
